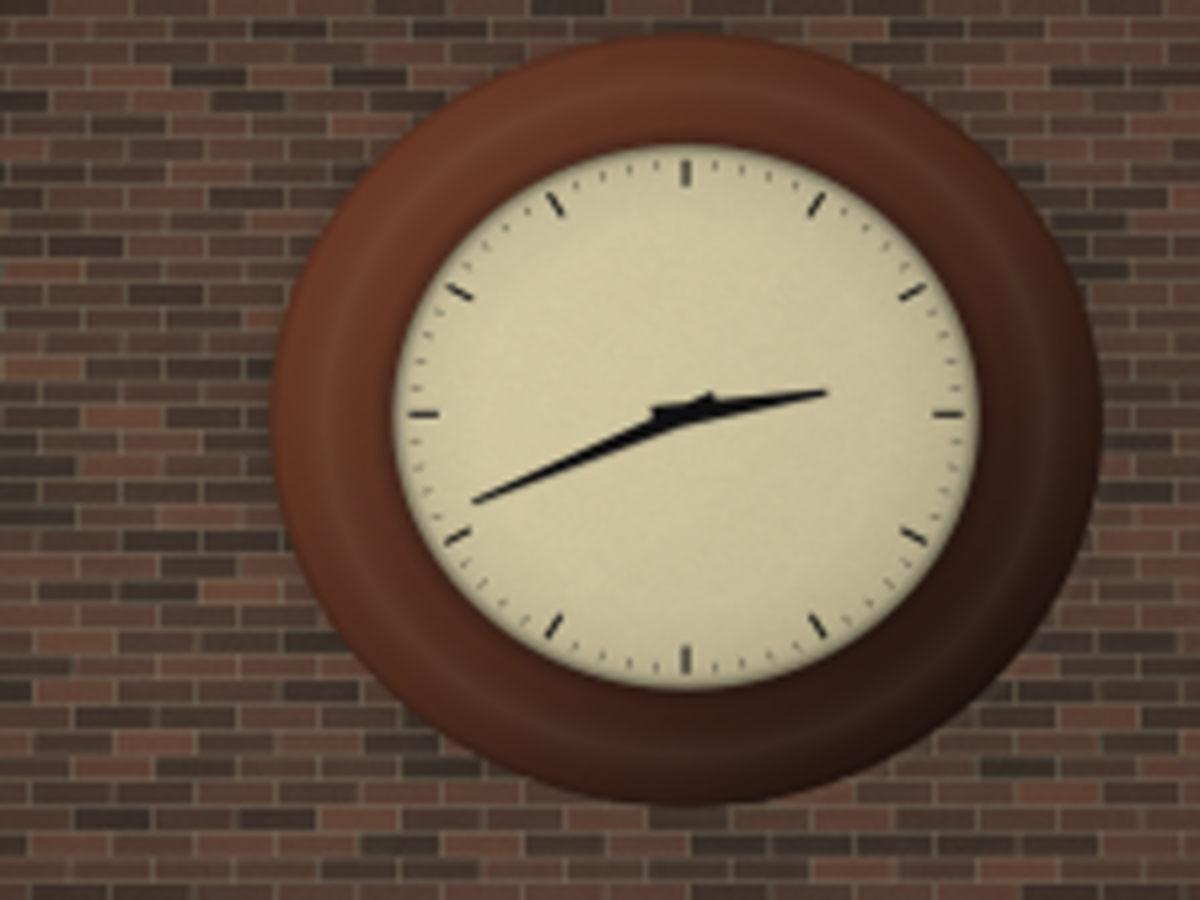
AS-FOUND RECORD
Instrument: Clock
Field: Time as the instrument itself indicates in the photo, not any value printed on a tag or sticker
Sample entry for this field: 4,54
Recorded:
2,41
